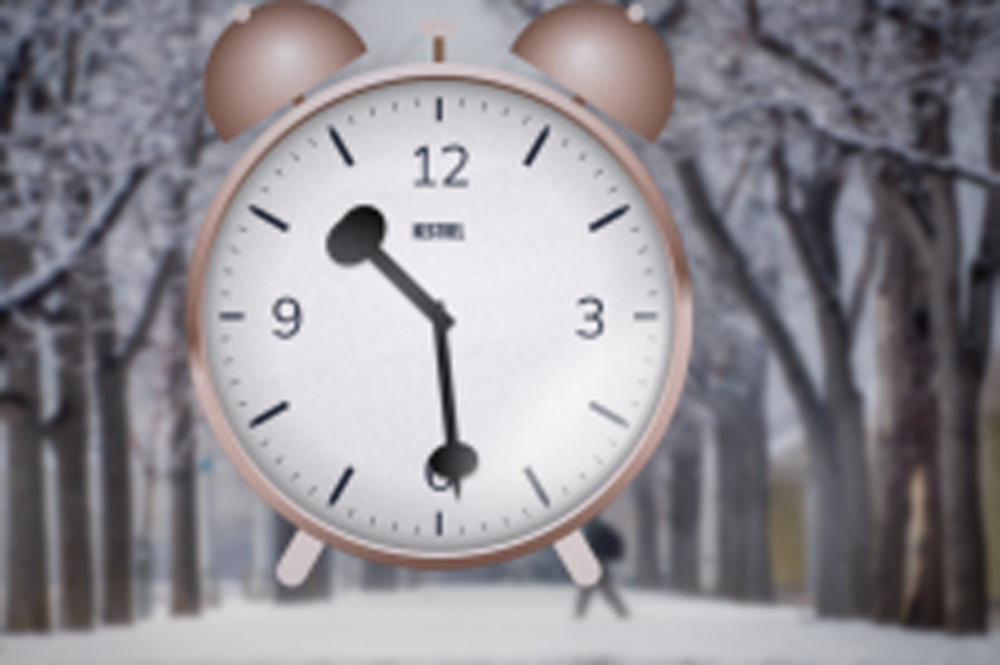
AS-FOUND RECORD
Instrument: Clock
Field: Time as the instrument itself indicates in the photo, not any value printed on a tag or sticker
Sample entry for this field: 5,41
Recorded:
10,29
